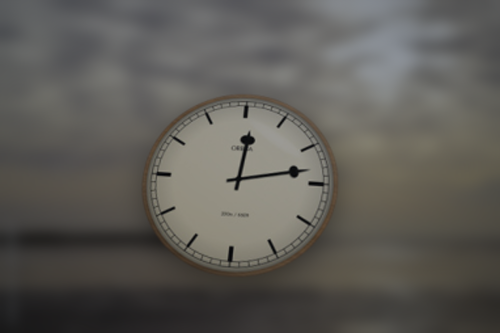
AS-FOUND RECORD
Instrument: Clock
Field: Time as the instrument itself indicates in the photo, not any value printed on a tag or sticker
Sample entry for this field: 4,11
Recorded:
12,13
